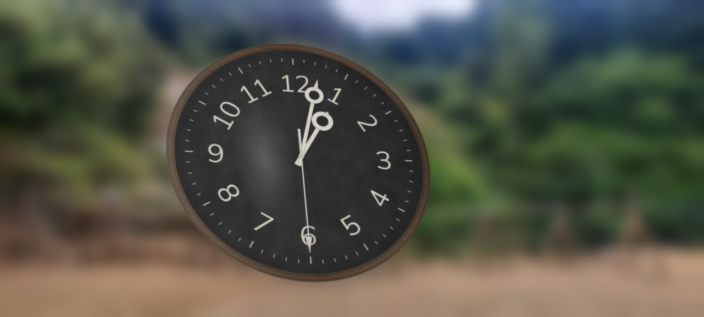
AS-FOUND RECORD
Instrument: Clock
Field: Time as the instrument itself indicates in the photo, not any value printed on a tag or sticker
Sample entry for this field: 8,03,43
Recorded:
1,02,30
